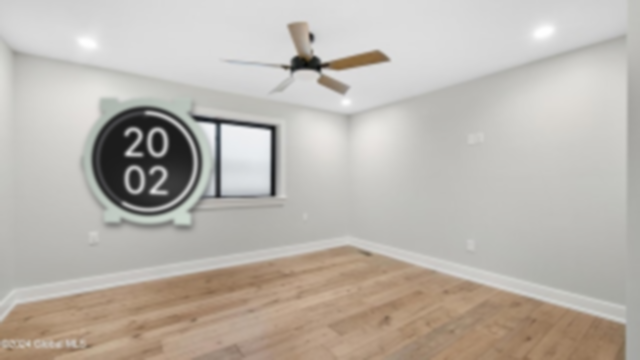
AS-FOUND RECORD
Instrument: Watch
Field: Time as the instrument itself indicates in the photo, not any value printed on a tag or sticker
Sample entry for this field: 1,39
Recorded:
20,02
